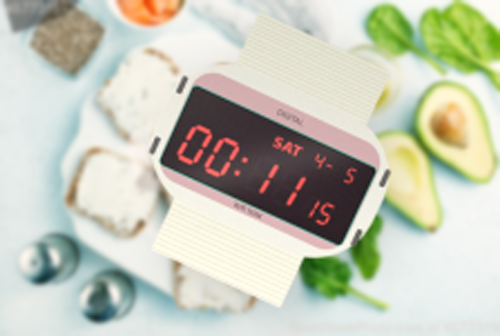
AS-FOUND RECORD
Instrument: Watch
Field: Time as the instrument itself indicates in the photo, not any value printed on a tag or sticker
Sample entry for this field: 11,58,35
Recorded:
0,11,15
